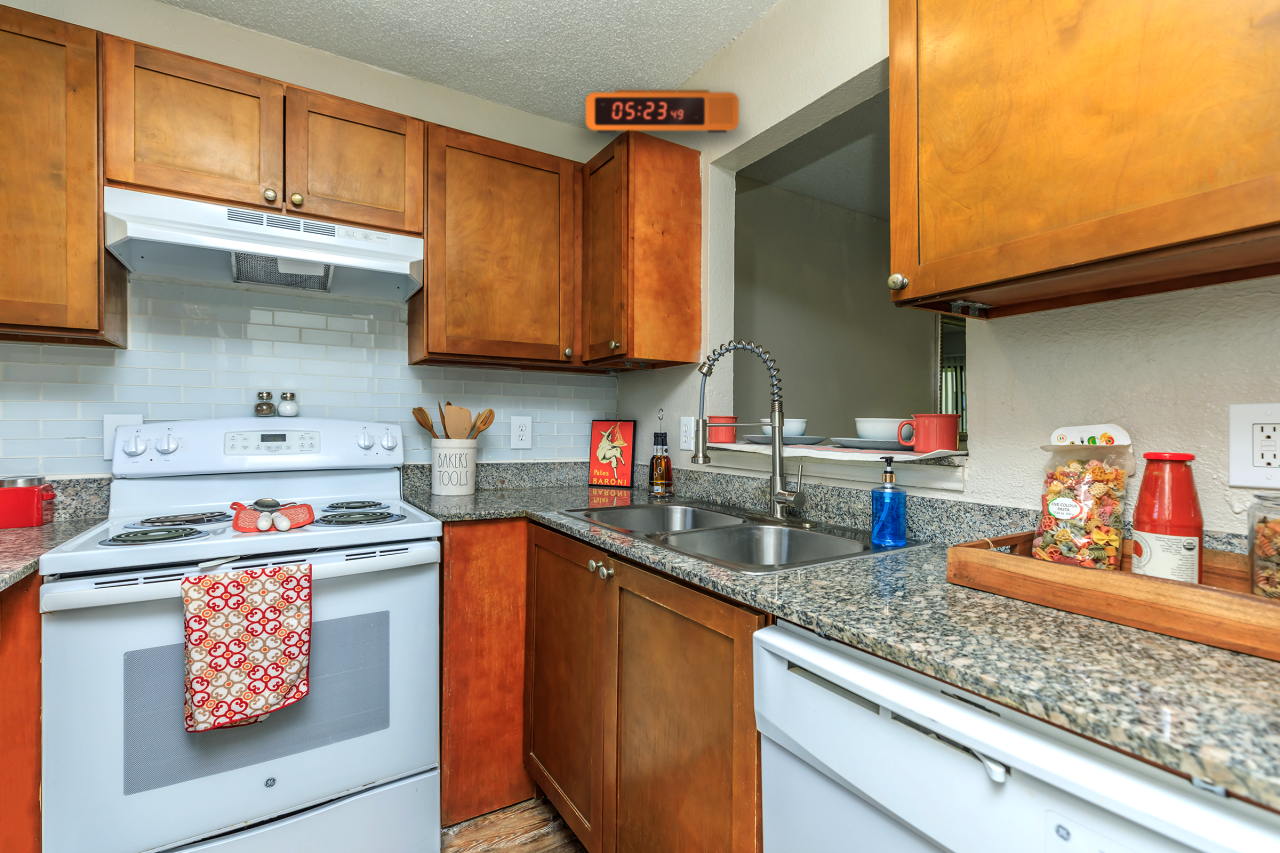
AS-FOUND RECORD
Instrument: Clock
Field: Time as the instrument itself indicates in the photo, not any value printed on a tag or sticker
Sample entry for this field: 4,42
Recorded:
5,23
